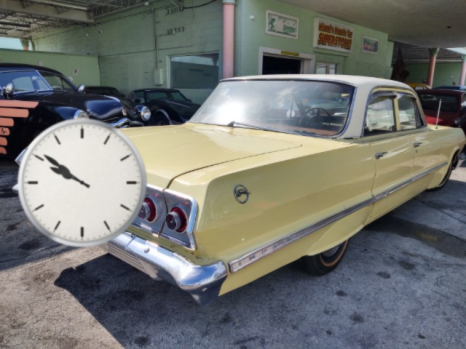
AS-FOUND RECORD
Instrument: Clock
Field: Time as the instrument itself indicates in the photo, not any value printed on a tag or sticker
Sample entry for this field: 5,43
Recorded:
9,51
